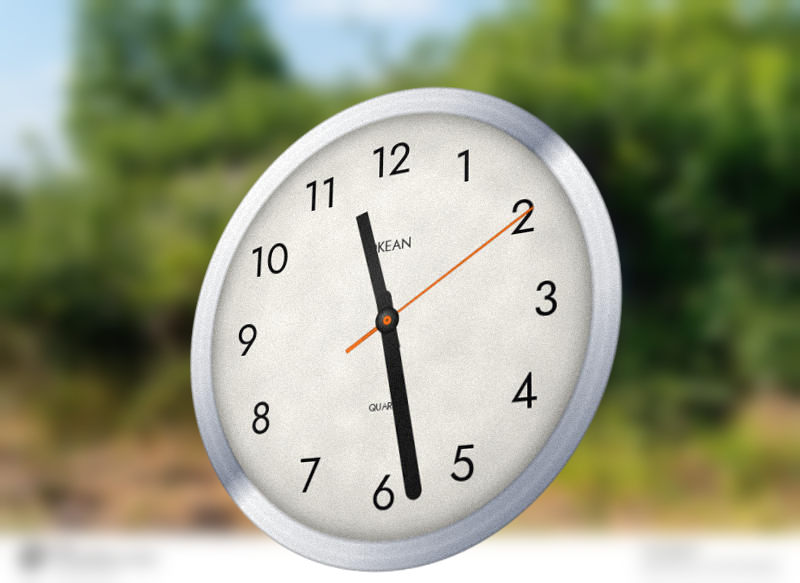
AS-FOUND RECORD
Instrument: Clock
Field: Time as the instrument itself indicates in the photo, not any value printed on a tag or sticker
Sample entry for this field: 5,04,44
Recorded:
11,28,10
